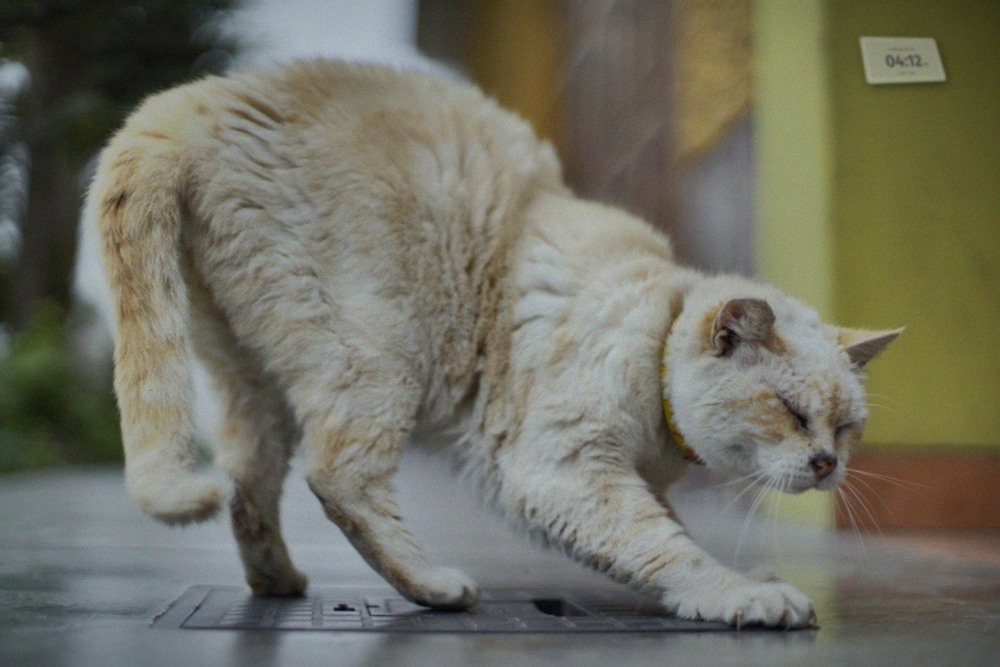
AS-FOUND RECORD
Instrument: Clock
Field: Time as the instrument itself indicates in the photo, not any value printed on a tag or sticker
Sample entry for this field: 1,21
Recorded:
4,12
